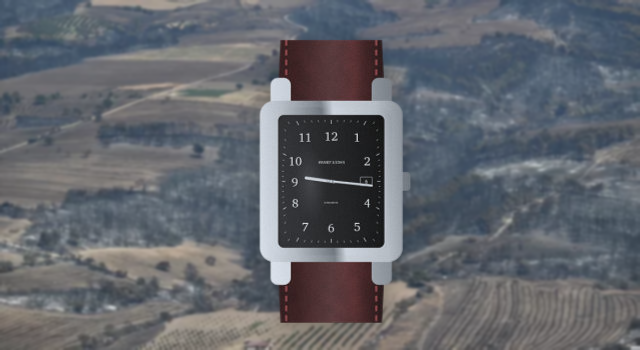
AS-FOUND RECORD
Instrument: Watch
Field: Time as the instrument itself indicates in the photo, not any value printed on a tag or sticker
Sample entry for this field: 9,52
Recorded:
9,16
